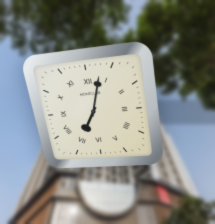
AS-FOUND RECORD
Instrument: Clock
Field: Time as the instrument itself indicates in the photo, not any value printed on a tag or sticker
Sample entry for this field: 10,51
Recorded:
7,03
